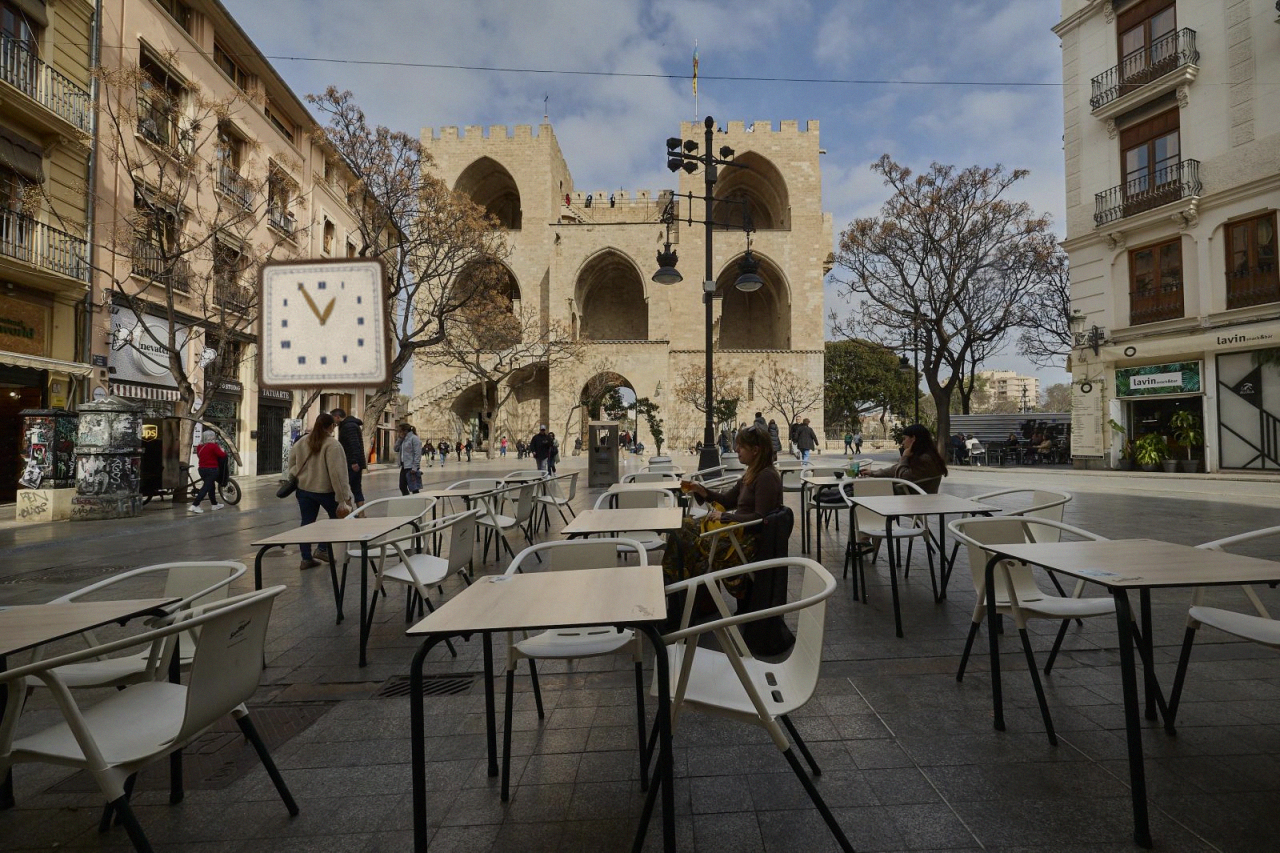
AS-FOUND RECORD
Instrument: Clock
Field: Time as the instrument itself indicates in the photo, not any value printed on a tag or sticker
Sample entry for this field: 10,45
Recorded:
12,55
